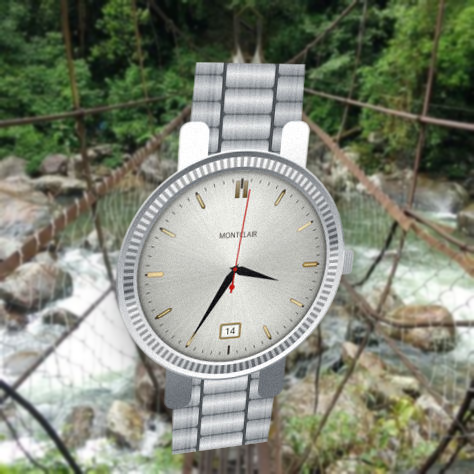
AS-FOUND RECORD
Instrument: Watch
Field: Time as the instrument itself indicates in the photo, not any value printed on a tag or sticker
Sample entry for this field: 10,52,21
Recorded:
3,35,01
